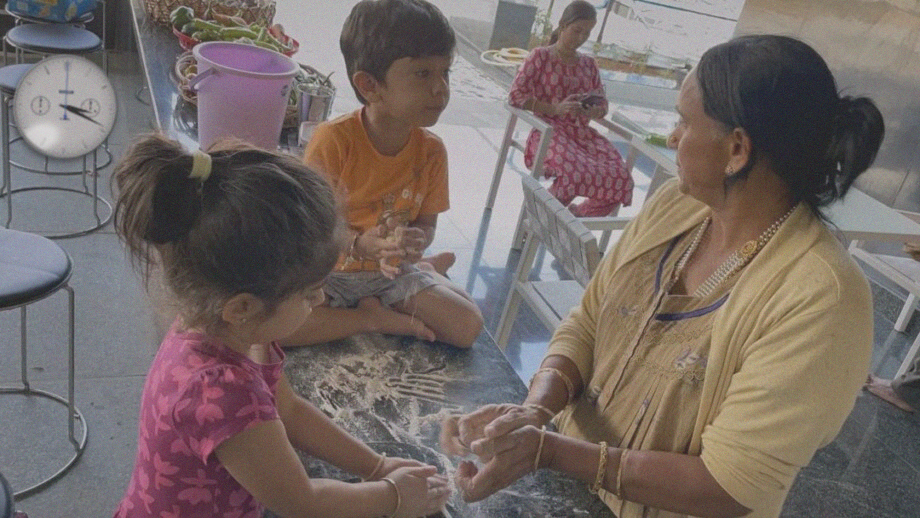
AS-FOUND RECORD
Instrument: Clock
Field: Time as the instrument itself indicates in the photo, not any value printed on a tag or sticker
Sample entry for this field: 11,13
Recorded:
3,19
